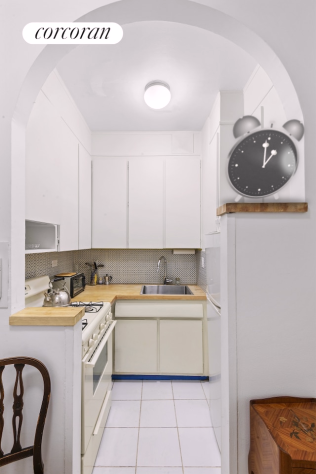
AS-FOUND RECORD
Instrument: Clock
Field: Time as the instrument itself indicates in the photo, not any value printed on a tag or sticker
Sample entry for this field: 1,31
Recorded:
12,59
